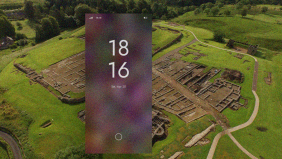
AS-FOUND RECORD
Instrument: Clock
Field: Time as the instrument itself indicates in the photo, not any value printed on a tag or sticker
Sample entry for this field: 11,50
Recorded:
18,16
